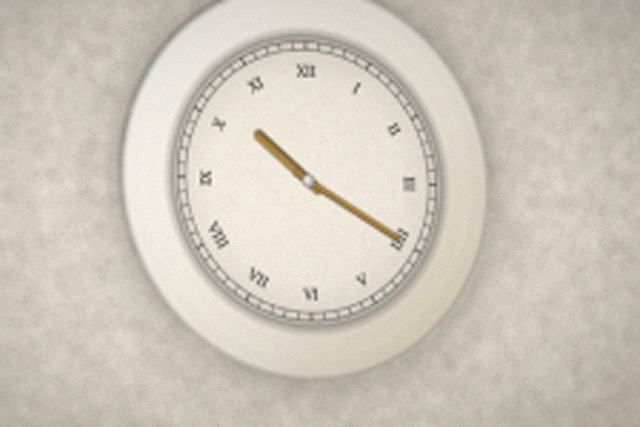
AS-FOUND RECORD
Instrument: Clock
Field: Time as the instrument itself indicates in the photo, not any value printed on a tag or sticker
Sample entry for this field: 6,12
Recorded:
10,20
